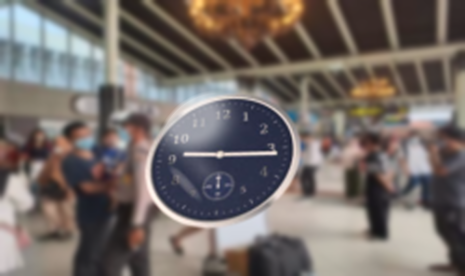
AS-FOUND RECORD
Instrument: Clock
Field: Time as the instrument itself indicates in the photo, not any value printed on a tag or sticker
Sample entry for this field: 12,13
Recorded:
9,16
